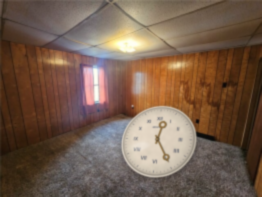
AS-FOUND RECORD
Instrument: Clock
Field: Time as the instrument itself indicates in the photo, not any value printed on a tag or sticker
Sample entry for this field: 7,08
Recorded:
12,25
